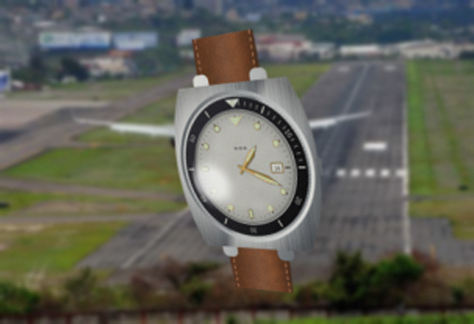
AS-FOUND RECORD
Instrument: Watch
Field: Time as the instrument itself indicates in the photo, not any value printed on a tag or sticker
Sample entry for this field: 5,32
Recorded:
1,19
